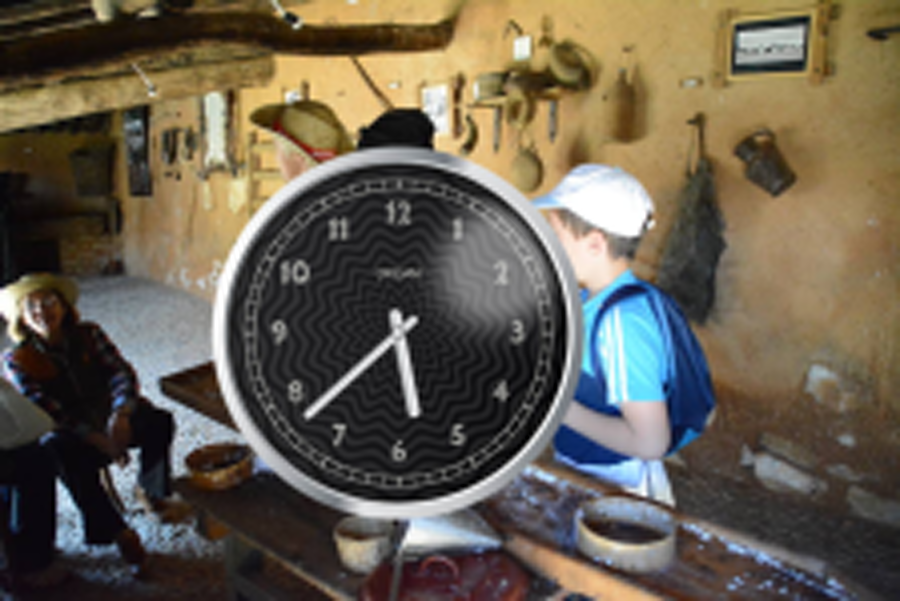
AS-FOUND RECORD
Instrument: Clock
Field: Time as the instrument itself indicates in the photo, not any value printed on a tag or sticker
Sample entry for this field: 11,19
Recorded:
5,38
